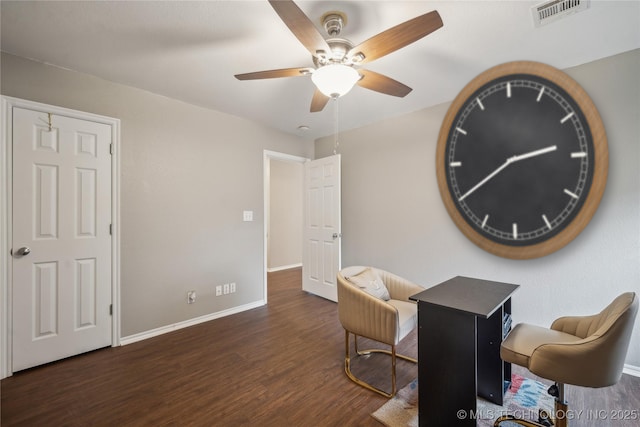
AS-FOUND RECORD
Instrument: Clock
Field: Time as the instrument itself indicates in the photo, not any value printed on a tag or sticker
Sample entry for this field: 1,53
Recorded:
2,40
